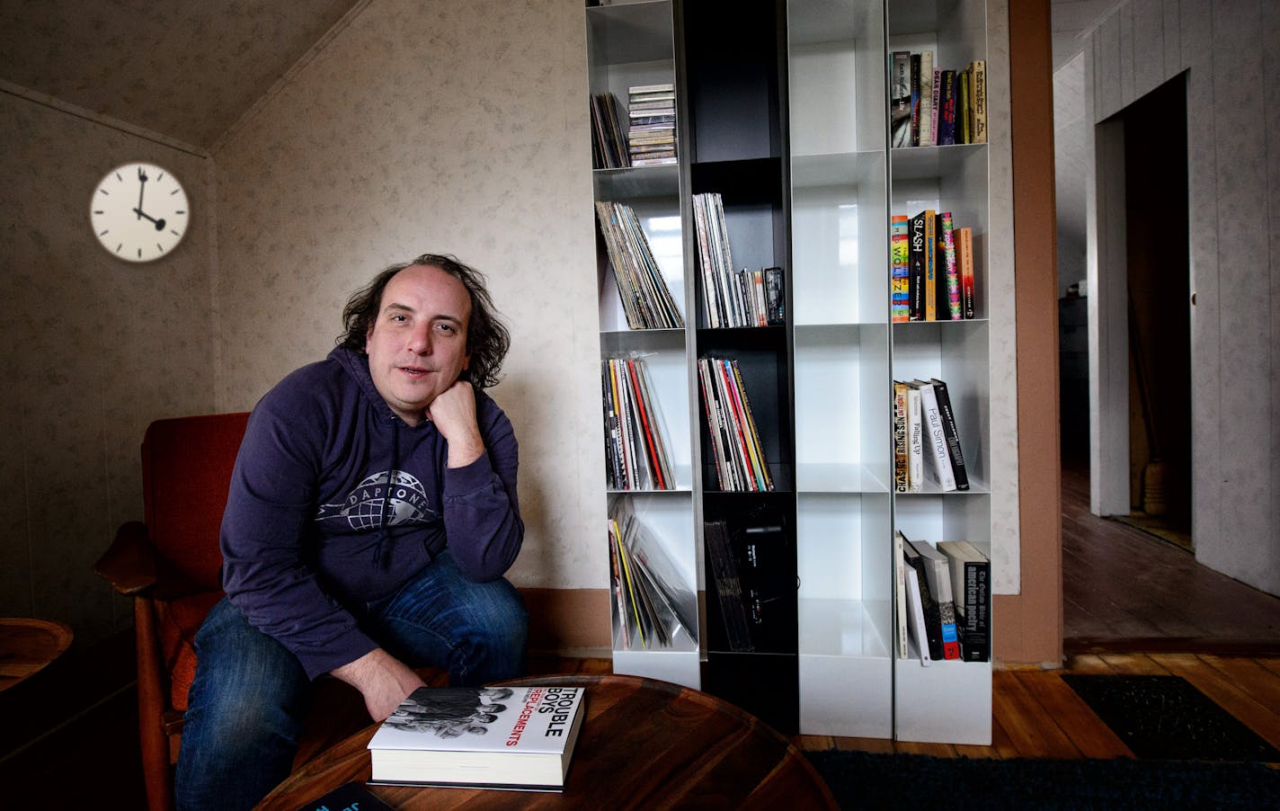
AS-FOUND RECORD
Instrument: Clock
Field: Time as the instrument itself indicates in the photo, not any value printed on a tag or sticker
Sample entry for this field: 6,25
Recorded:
4,01
